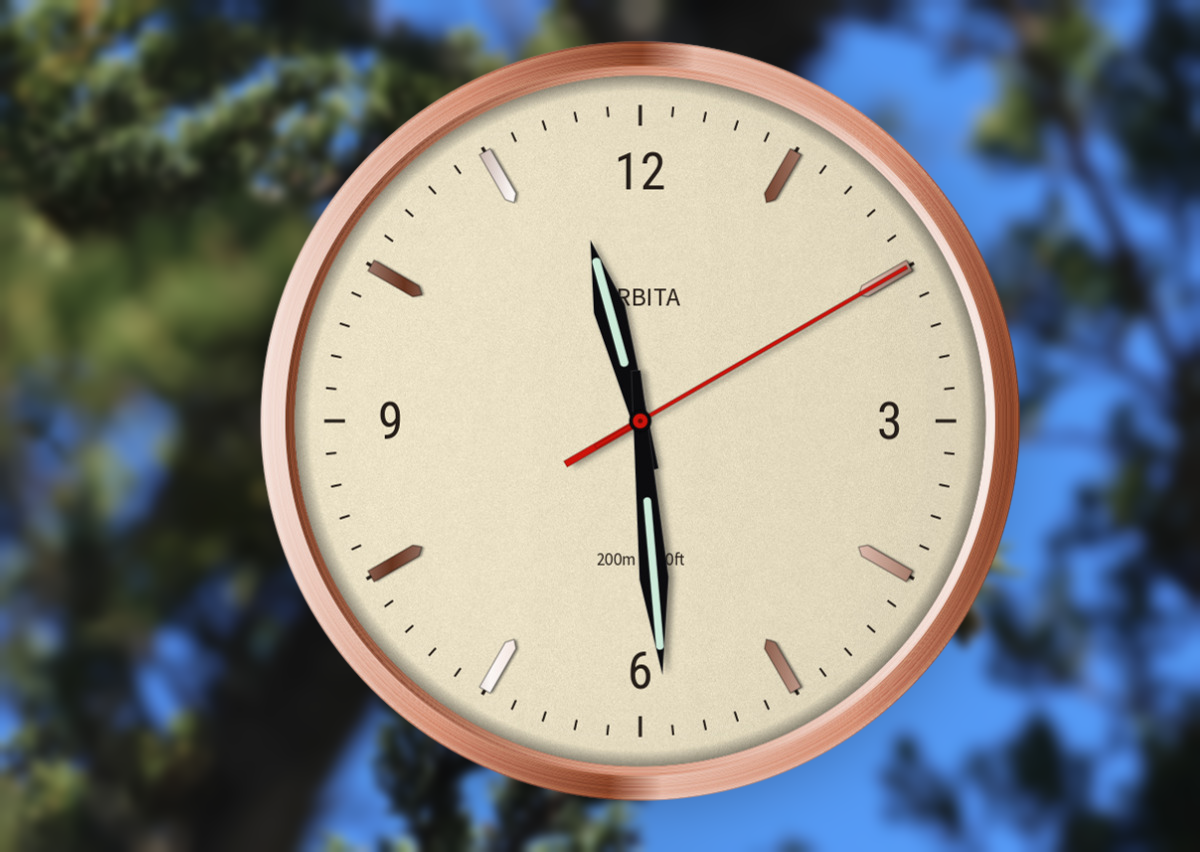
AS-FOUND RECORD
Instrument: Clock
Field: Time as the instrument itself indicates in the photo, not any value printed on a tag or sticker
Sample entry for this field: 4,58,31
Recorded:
11,29,10
